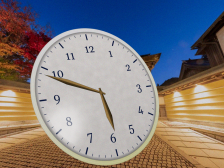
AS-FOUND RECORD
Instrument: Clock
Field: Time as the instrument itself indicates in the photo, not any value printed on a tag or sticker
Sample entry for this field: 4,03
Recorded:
5,49
